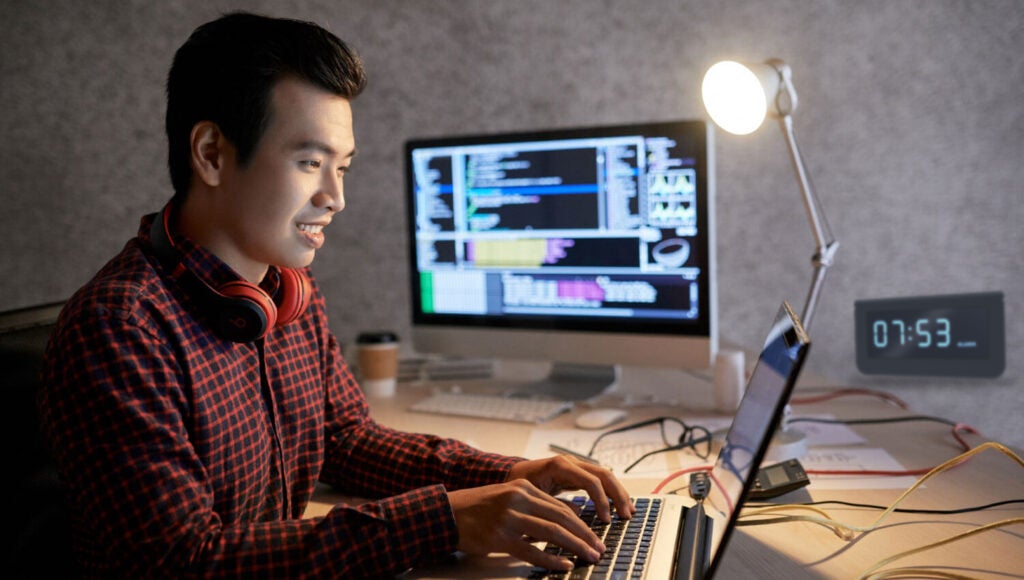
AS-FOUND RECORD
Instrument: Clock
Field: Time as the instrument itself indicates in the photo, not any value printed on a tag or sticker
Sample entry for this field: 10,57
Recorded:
7,53
